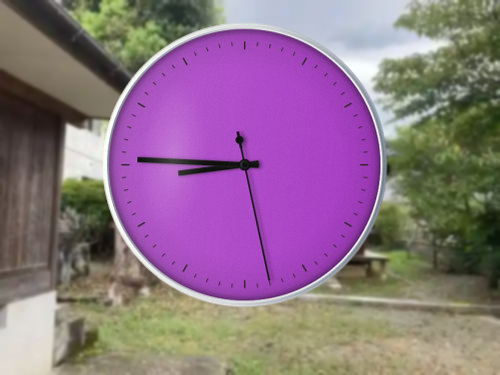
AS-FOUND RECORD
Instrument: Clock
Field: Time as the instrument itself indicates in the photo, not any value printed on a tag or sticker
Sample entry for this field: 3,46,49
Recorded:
8,45,28
